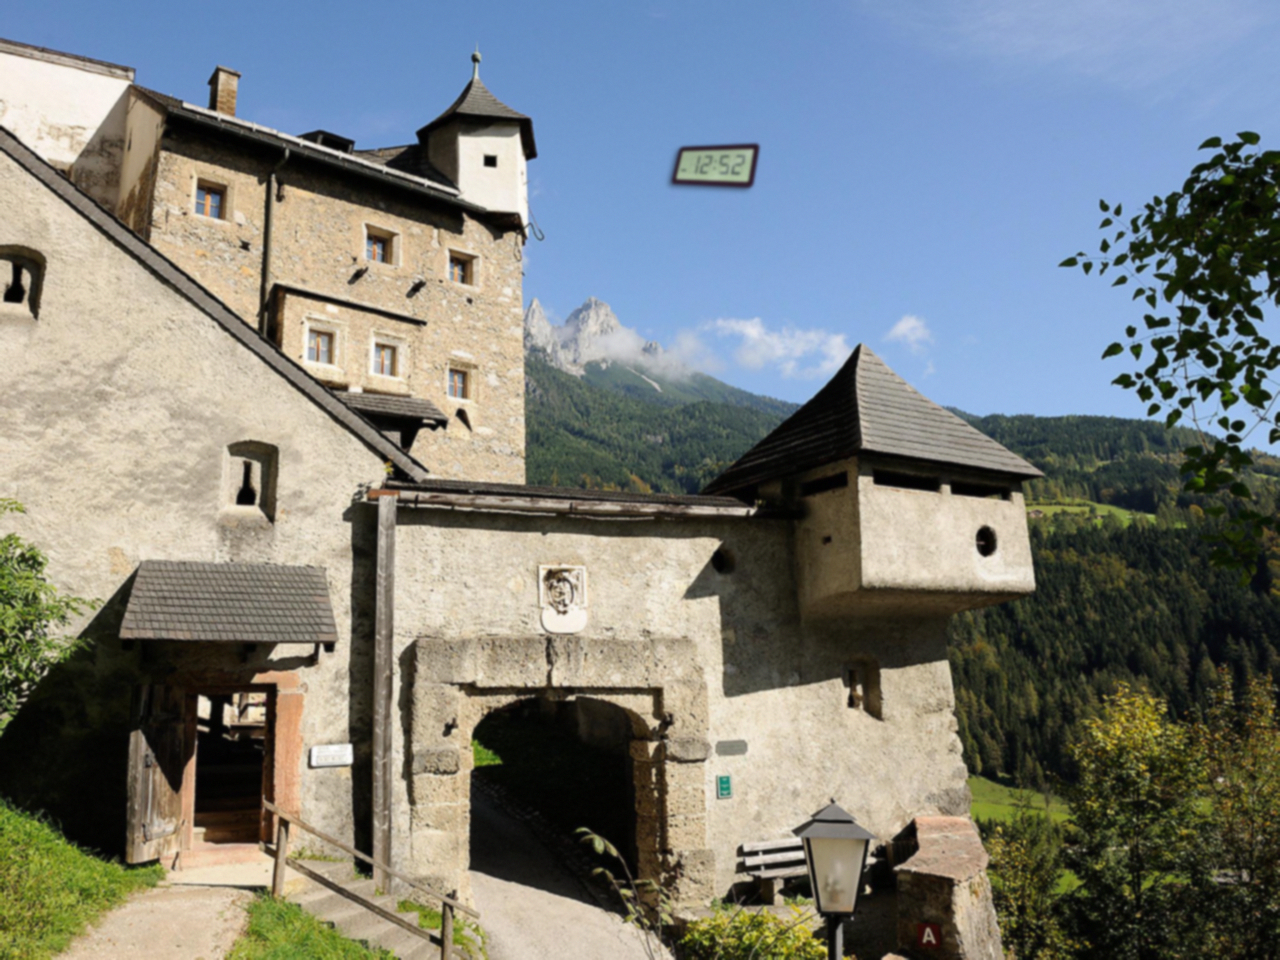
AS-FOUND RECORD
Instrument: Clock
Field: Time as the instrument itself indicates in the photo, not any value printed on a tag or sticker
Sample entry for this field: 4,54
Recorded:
12,52
